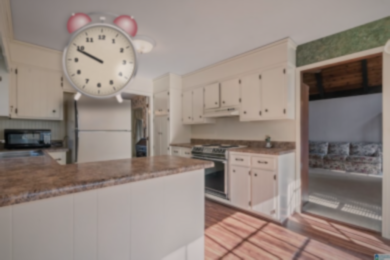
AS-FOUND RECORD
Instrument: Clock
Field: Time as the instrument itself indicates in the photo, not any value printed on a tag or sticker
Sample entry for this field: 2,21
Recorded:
9,49
